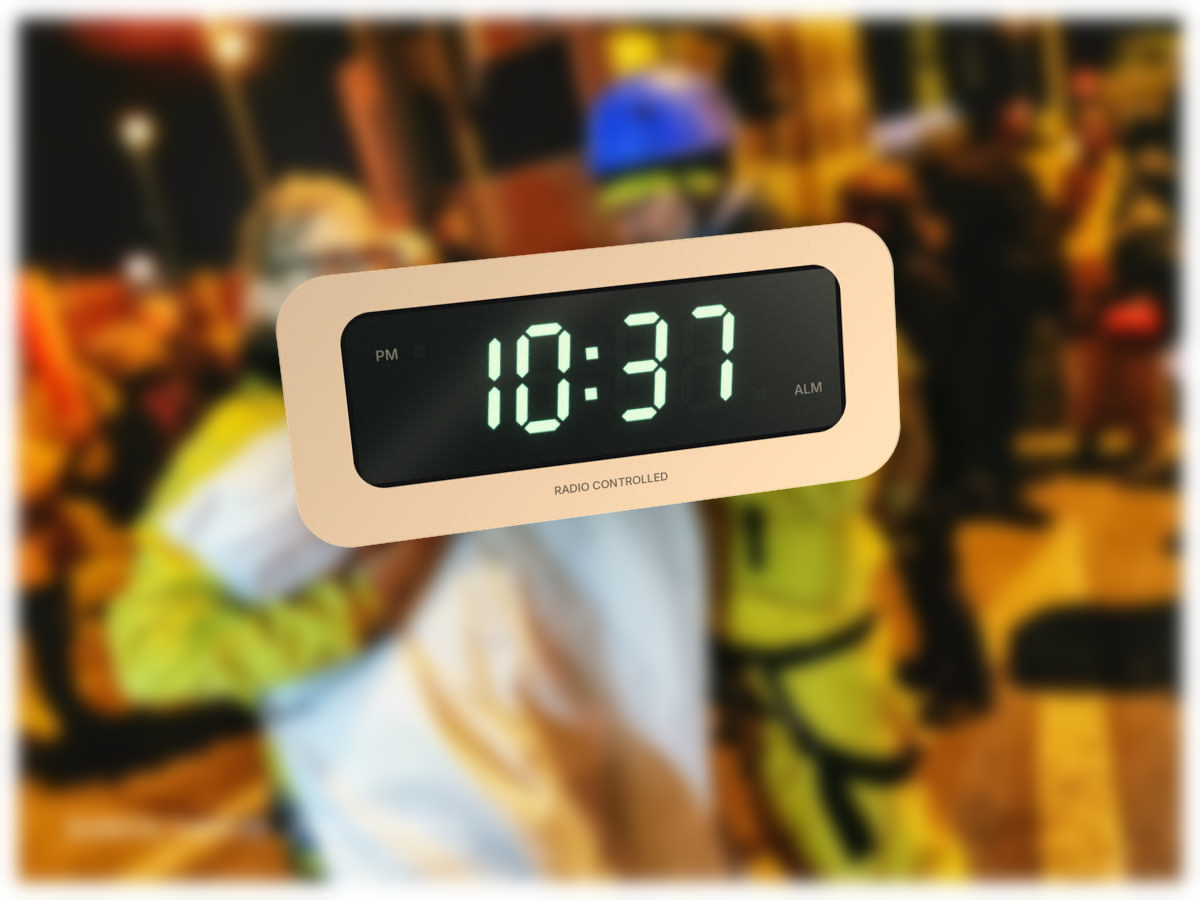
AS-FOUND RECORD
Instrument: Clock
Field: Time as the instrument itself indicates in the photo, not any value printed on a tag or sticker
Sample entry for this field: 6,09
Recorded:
10,37
